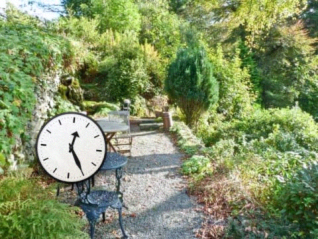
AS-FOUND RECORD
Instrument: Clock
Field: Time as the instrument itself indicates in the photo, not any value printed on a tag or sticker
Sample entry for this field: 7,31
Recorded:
12,25
